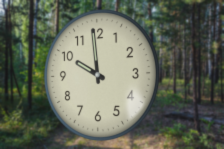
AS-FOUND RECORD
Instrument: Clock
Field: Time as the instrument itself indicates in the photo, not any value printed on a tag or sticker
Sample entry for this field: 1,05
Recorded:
9,59
